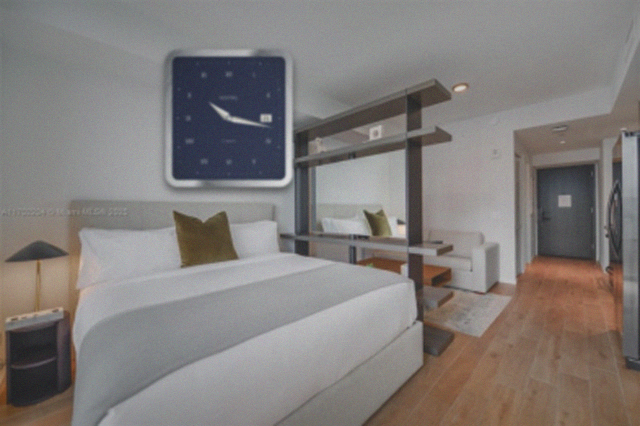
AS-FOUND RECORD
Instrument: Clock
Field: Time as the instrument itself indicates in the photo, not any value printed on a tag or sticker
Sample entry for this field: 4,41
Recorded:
10,17
